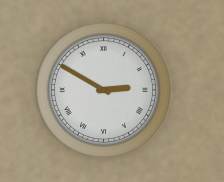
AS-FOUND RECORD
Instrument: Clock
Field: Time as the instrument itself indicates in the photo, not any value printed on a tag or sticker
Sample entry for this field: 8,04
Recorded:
2,50
